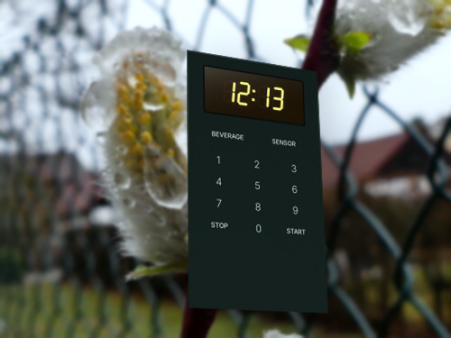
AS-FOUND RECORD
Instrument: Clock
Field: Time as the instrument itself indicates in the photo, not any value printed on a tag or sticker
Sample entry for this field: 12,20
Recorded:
12,13
